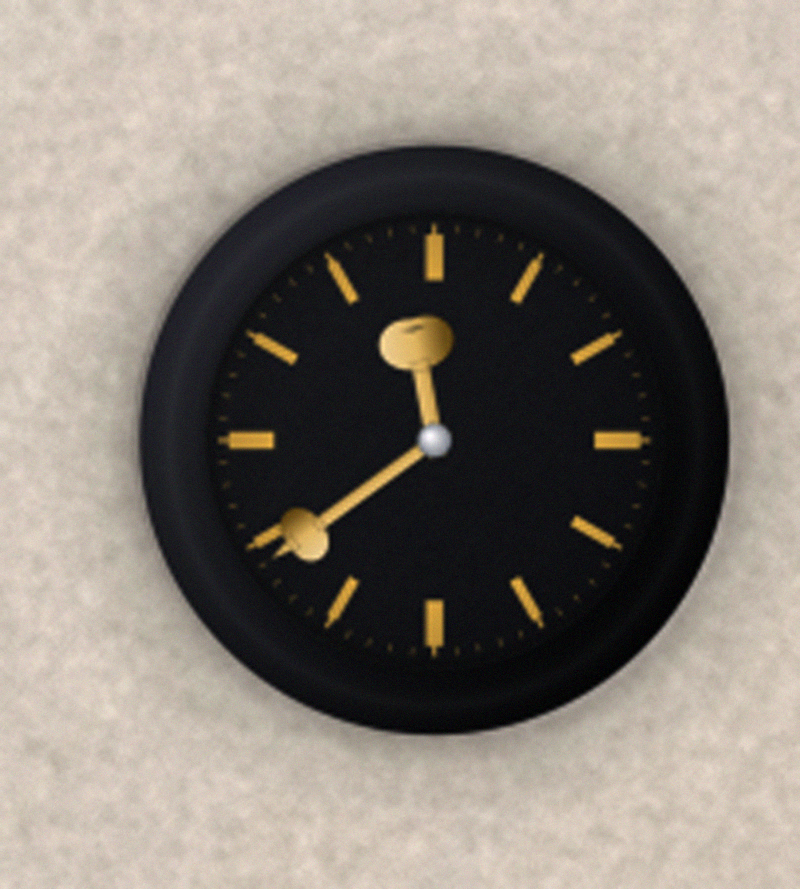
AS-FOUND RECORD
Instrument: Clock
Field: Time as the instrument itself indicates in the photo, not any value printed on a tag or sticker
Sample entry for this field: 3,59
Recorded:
11,39
